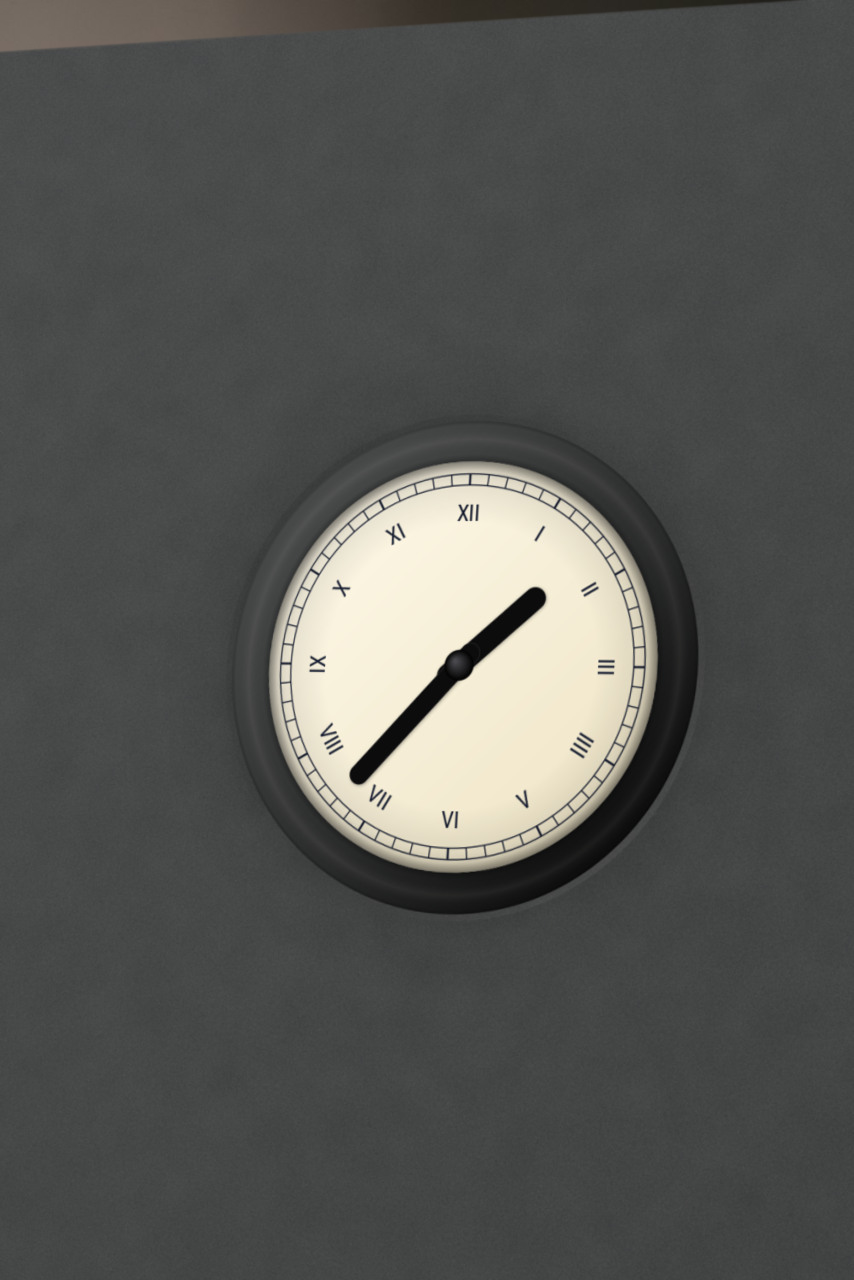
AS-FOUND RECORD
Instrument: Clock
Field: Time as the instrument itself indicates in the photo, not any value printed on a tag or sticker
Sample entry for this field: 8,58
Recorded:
1,37
